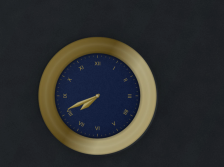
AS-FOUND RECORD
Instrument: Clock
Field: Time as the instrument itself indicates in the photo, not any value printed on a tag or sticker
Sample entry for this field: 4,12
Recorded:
7,41
